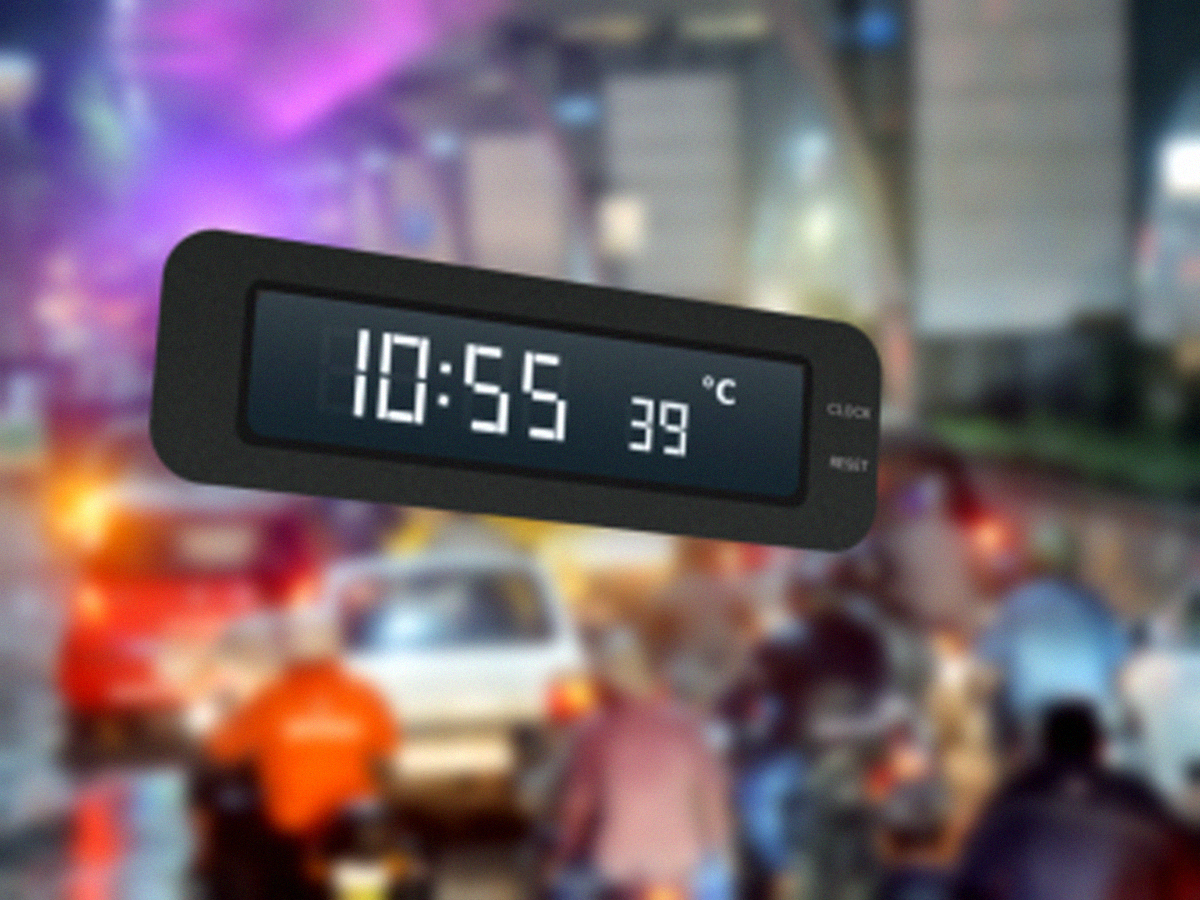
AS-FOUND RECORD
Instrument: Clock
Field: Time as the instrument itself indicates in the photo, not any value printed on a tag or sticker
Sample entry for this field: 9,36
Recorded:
10,55
